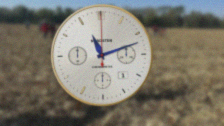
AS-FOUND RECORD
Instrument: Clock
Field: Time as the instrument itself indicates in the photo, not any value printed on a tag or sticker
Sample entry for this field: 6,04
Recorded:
11,12
